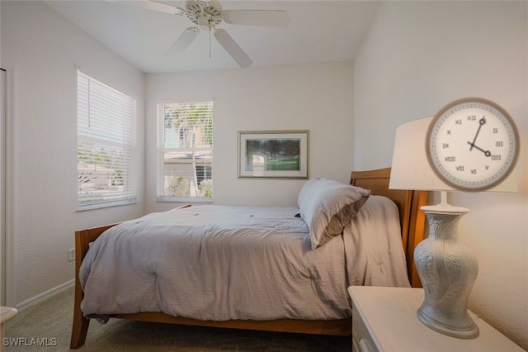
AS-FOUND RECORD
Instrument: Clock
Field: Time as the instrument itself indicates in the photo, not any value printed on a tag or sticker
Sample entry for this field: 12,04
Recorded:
4,04
